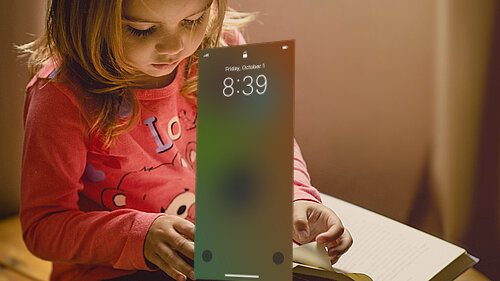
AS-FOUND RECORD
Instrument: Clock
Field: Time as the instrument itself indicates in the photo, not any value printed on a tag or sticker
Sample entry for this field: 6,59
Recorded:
8,39
